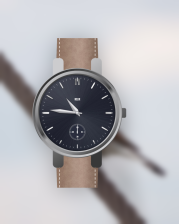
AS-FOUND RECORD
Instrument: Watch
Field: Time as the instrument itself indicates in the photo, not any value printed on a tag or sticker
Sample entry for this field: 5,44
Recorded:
10,46
